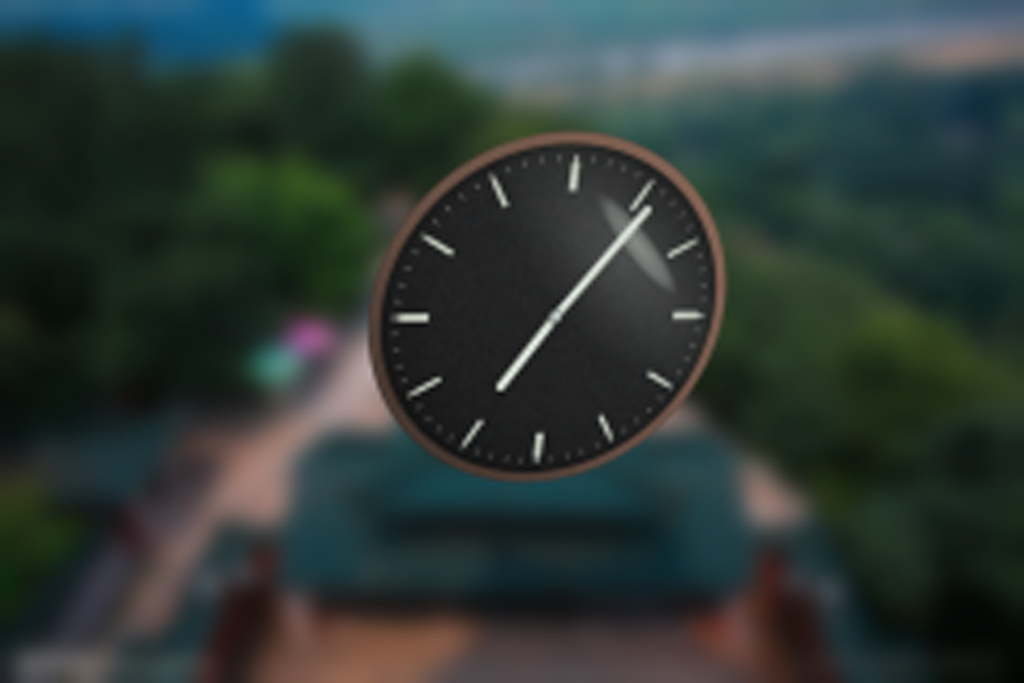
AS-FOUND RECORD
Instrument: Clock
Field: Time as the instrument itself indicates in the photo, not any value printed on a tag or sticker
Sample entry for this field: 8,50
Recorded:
7,06
